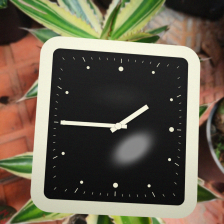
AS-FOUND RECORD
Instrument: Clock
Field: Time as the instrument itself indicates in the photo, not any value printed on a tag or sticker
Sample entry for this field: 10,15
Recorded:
1,45
